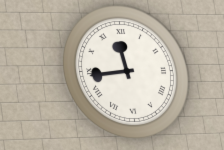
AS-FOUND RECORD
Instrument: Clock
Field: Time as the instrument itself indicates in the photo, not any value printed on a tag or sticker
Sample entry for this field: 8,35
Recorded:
11,44
